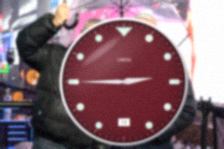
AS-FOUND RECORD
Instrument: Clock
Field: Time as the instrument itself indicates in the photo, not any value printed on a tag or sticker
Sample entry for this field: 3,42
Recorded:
2,45
